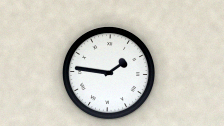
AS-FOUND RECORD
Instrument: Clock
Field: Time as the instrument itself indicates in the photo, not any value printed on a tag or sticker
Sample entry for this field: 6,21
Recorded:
1,46
